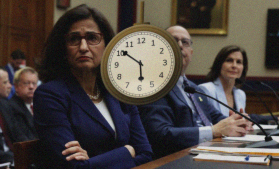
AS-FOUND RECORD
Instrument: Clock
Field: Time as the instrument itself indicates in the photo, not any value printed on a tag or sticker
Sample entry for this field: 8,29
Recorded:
5,51
